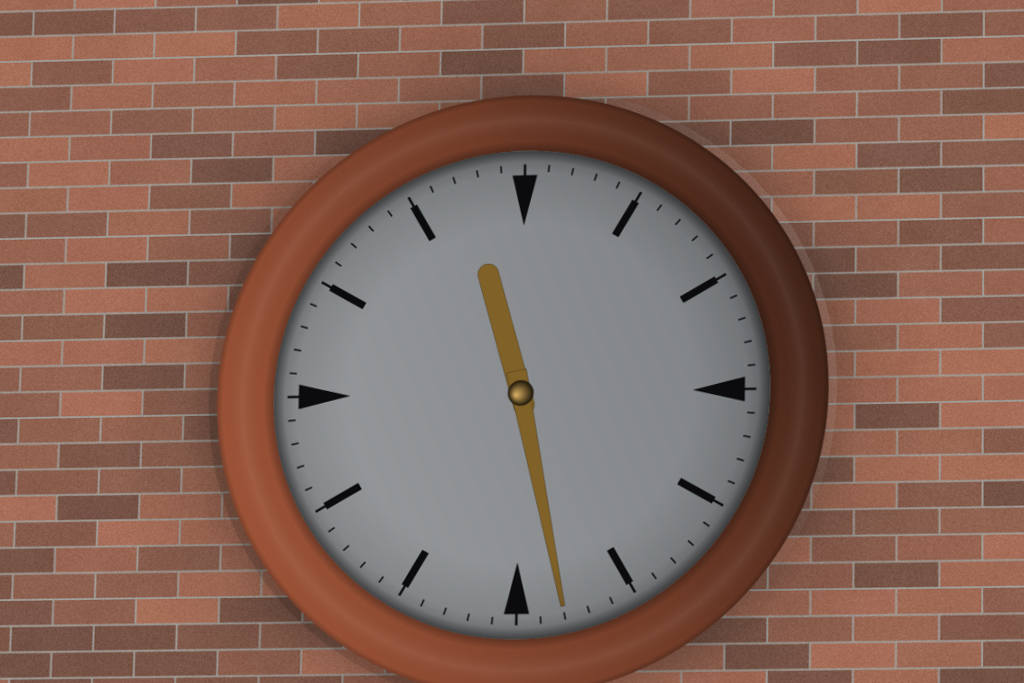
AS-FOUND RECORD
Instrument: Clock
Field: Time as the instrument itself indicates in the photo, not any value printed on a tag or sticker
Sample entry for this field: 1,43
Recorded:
11,28
